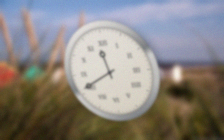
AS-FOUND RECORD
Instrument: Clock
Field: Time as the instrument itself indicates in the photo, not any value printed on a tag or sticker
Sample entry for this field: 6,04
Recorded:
11,41
